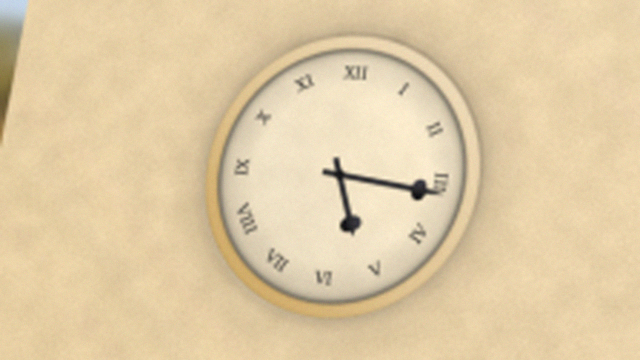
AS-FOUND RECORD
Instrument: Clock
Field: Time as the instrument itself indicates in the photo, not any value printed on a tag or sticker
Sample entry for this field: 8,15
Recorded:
5,16
